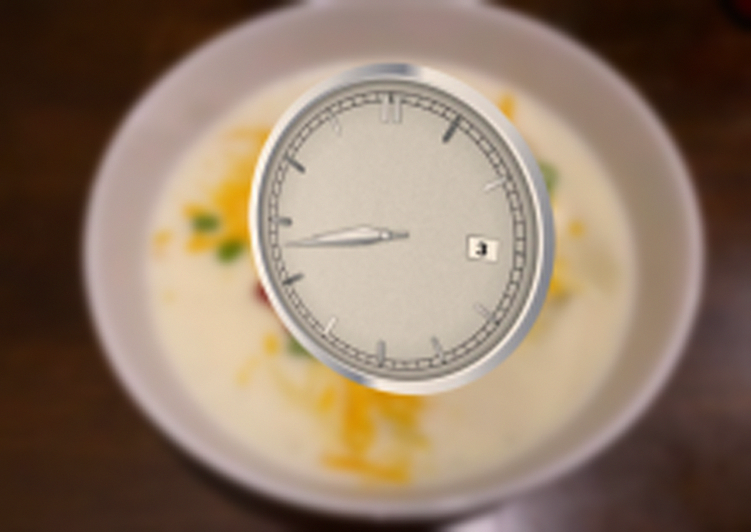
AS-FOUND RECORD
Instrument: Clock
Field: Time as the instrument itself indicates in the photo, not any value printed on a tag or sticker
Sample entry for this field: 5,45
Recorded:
8,43
